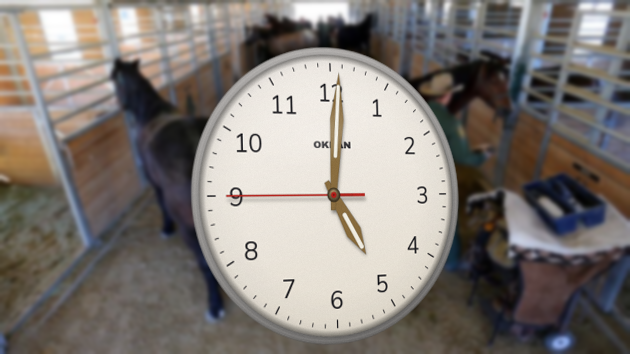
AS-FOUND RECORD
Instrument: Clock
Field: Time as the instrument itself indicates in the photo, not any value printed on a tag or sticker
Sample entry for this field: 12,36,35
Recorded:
5,00,45
